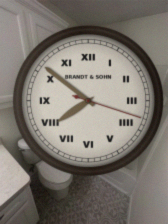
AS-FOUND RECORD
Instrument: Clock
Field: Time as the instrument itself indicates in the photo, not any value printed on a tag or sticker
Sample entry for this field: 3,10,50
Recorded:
7,51,18
